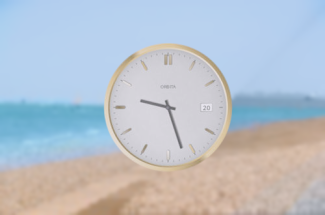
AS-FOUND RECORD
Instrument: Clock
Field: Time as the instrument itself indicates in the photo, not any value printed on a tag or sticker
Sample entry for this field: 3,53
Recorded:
9,27
